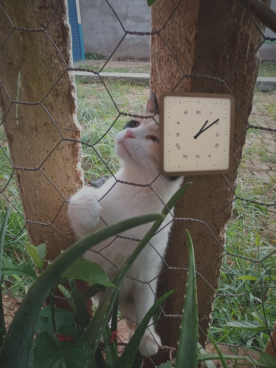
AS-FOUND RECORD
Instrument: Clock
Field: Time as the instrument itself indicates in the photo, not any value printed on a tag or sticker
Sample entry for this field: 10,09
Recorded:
1,09
